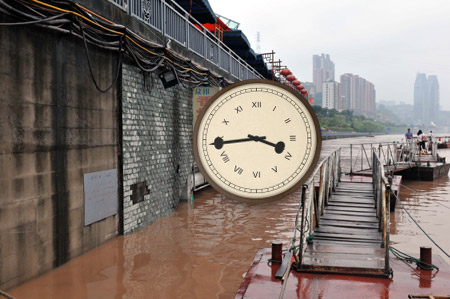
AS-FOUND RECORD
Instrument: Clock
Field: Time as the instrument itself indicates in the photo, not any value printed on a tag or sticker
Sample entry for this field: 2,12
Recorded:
3,44
